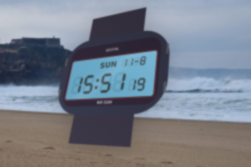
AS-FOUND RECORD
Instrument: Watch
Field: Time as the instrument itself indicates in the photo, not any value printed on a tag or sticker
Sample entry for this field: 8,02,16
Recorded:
15,51,19
